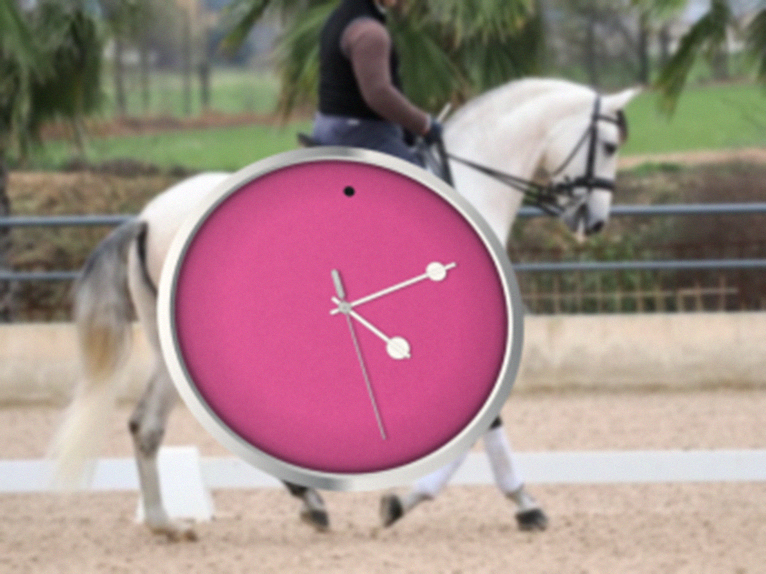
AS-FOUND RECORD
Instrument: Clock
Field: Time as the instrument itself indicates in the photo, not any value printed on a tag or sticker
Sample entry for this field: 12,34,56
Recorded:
4,10,27
